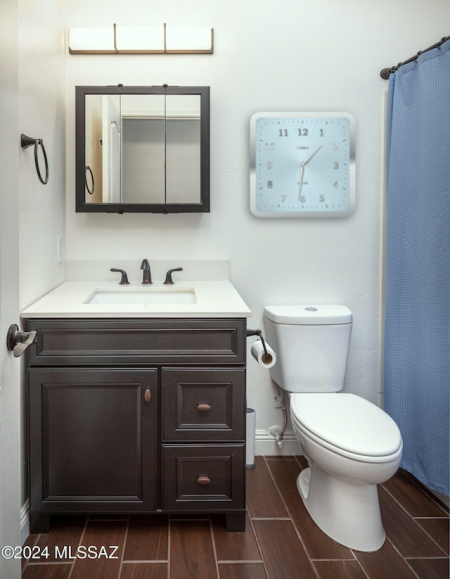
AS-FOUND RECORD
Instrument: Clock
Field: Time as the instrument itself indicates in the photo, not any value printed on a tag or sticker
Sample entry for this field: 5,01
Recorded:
1,31
